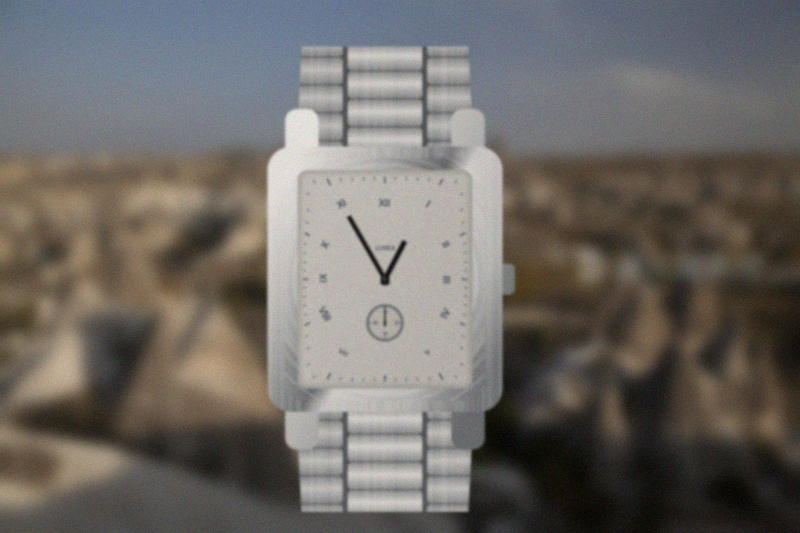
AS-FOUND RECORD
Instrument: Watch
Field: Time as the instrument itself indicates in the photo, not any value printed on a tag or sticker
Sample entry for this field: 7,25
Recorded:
12,55
